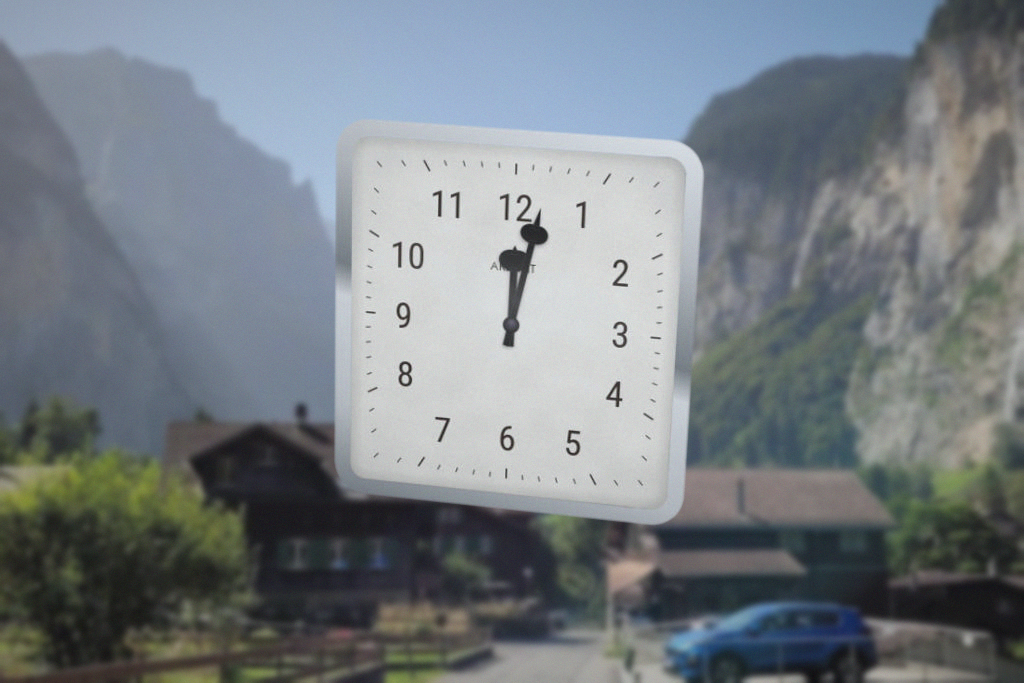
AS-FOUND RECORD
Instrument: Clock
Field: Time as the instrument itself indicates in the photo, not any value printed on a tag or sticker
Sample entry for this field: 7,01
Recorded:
12,02
